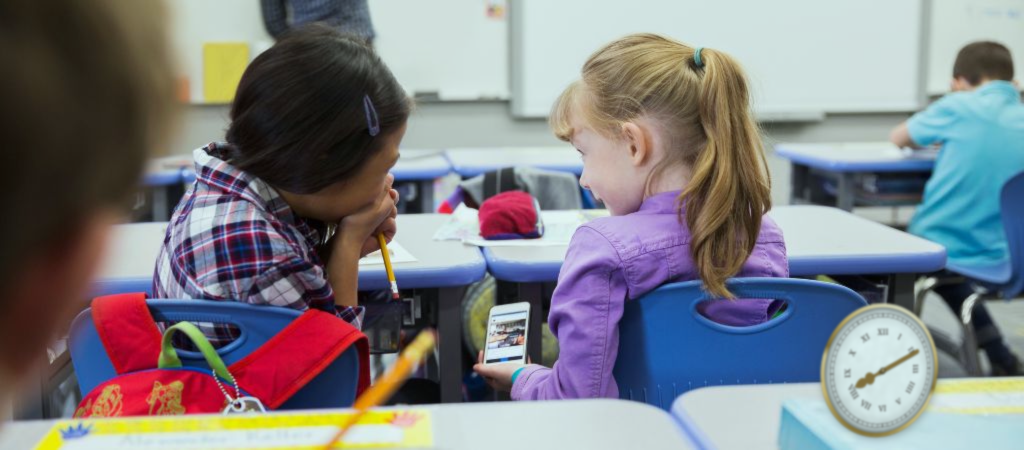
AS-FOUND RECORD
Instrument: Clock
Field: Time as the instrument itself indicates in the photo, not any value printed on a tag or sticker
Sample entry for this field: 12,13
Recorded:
8,11
